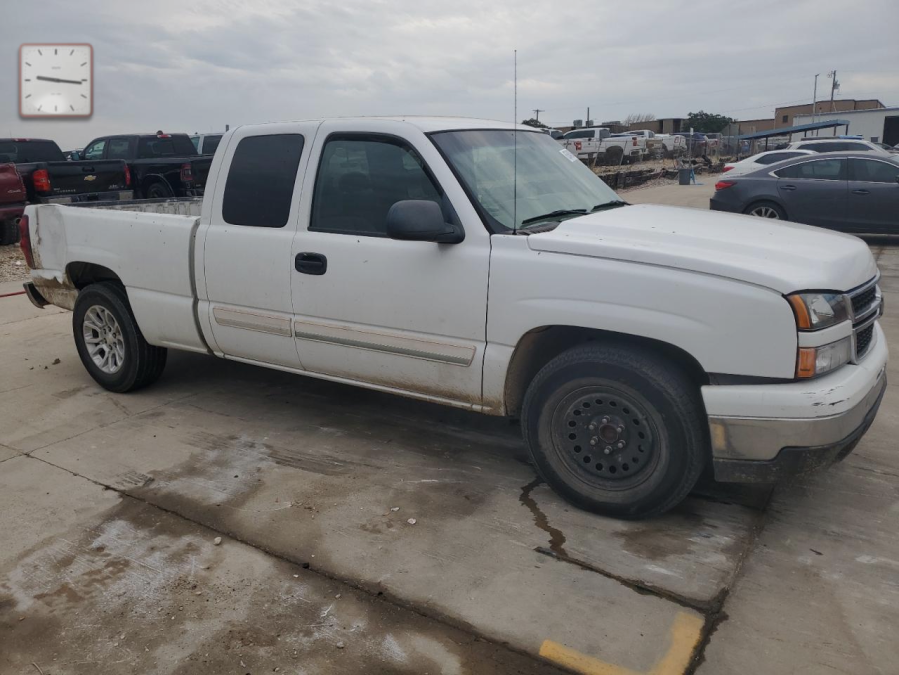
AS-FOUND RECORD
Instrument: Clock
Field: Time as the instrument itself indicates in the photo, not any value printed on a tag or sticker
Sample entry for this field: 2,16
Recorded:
9,16
